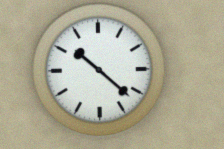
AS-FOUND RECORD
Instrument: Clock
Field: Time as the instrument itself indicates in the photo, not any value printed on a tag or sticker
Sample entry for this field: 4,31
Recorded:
10,22
